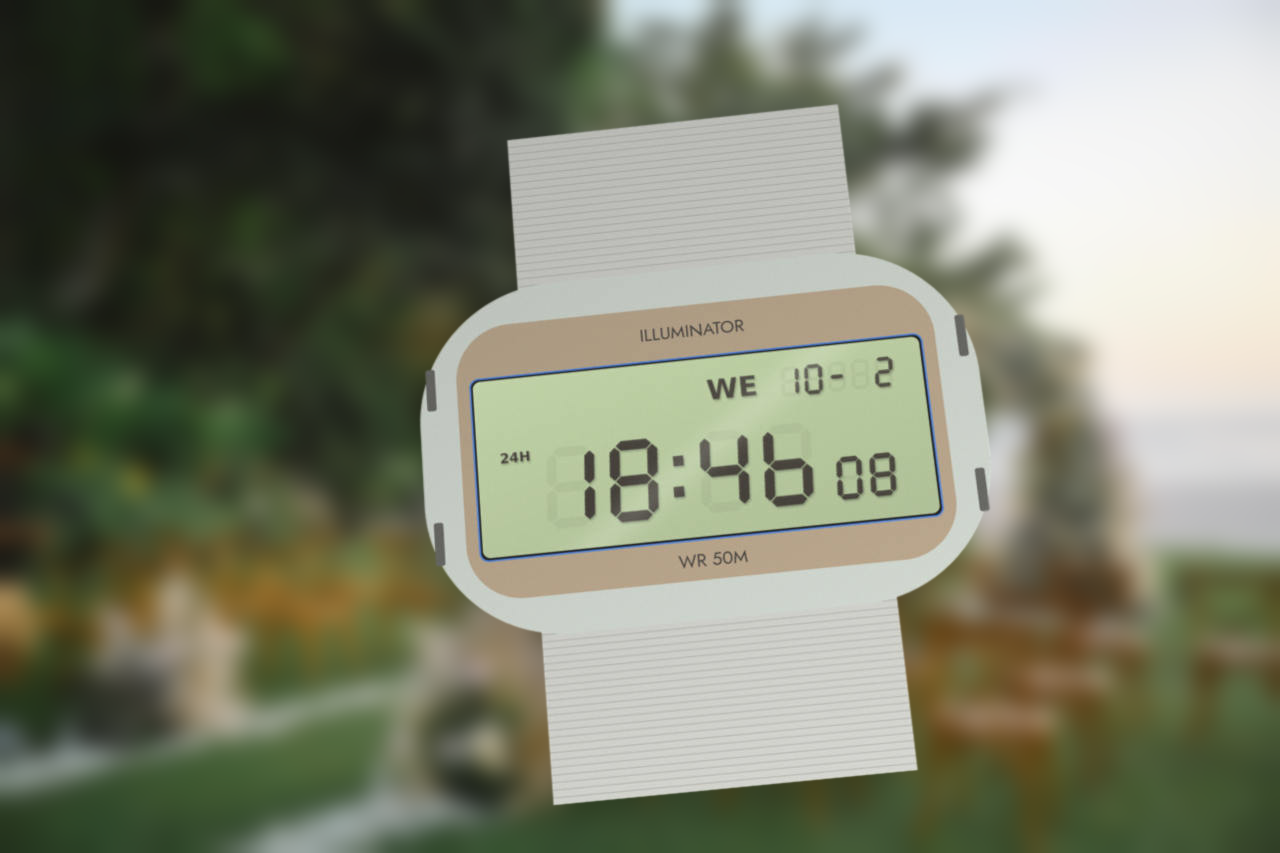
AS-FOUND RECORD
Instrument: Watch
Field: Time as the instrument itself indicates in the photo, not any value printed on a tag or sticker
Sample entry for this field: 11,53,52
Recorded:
18,46,08
